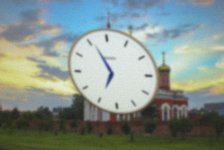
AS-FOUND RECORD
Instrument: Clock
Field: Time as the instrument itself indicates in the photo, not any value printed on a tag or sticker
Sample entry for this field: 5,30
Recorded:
6,56
